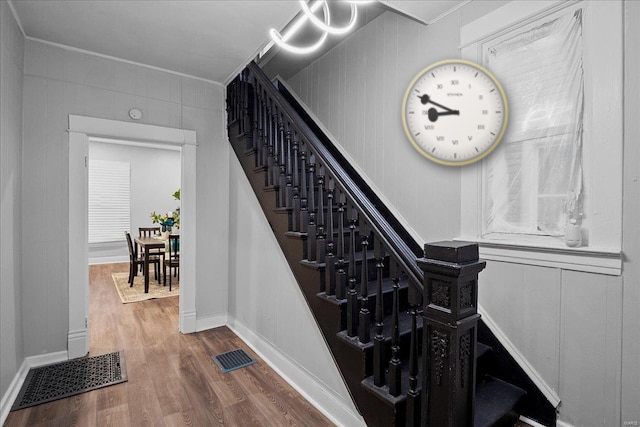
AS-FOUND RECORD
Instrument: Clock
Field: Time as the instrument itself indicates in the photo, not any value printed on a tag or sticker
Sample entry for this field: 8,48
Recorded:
8,49
